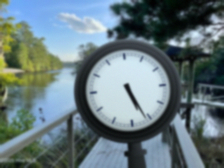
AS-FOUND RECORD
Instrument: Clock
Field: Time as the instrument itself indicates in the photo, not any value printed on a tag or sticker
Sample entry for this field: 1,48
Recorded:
5,26
